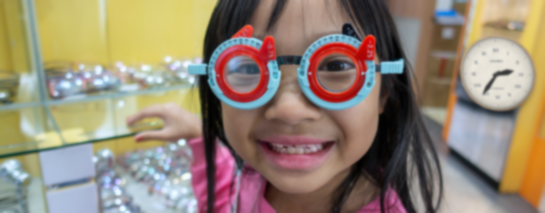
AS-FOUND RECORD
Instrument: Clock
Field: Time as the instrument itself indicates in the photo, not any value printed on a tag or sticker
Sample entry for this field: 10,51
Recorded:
2,36
